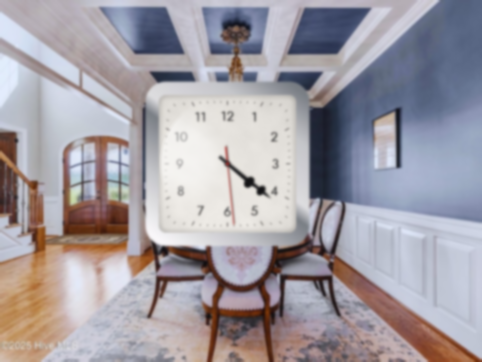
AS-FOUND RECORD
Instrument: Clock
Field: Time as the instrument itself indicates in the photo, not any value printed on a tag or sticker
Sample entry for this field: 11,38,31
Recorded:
4,21,29
